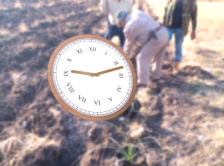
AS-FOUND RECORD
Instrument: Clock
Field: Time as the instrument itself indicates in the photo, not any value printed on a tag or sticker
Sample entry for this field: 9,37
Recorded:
9,12
